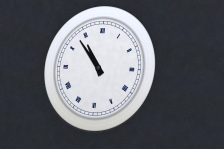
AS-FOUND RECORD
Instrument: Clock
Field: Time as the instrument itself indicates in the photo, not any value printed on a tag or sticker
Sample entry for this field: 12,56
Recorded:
10,53
